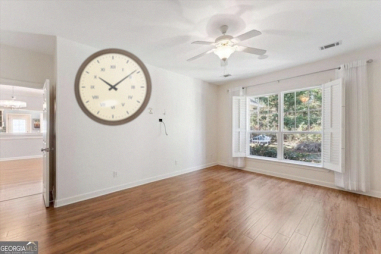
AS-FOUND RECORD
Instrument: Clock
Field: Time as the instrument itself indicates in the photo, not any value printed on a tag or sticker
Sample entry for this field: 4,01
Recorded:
10,09
